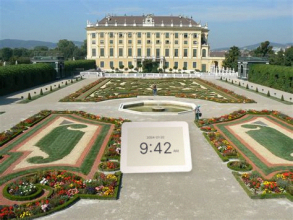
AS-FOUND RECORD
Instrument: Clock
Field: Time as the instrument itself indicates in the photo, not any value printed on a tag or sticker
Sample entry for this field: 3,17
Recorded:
9,42
